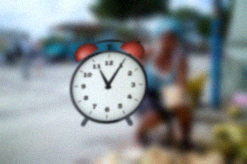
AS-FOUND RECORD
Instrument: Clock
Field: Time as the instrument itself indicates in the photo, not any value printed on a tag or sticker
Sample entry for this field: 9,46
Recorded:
11,05
